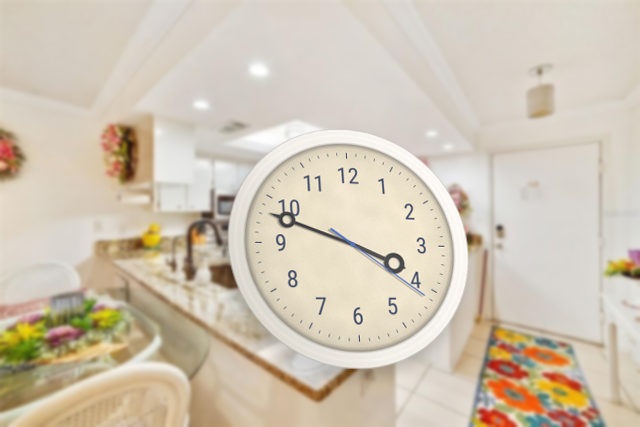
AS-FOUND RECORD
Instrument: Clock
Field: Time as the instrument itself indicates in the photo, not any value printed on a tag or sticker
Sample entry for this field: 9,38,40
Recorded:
3,48,21
